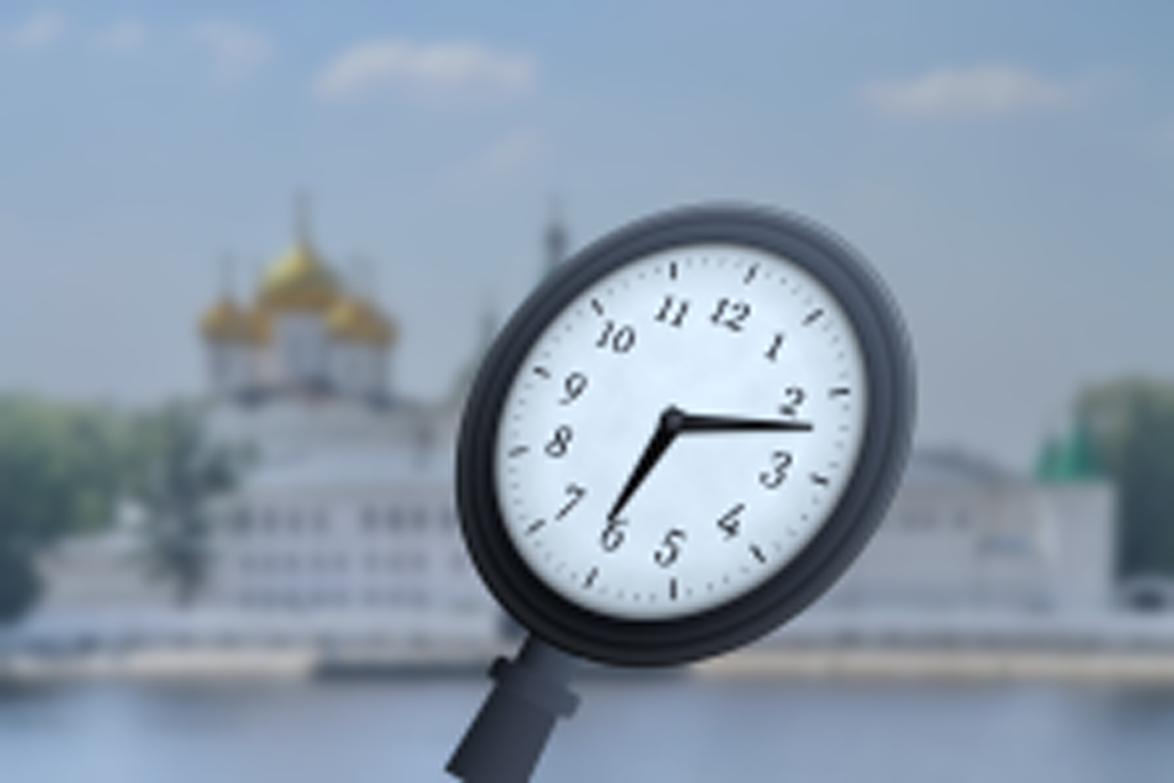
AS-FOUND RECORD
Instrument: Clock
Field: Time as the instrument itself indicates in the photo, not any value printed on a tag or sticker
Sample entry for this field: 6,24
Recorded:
6,12
